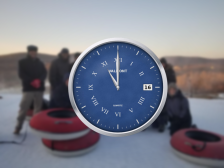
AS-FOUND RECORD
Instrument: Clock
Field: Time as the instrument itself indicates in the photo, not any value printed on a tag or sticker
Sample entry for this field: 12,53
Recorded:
11,00
